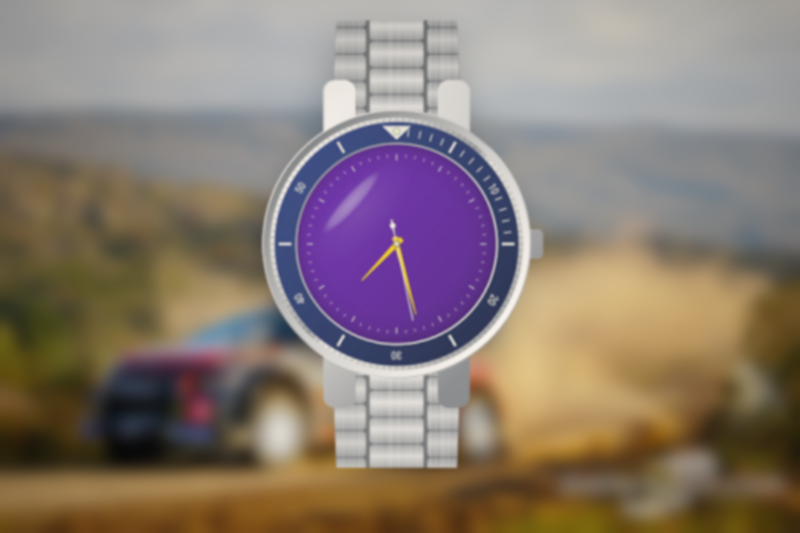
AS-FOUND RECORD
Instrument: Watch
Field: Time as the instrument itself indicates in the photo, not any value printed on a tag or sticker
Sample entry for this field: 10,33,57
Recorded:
7,27,28
